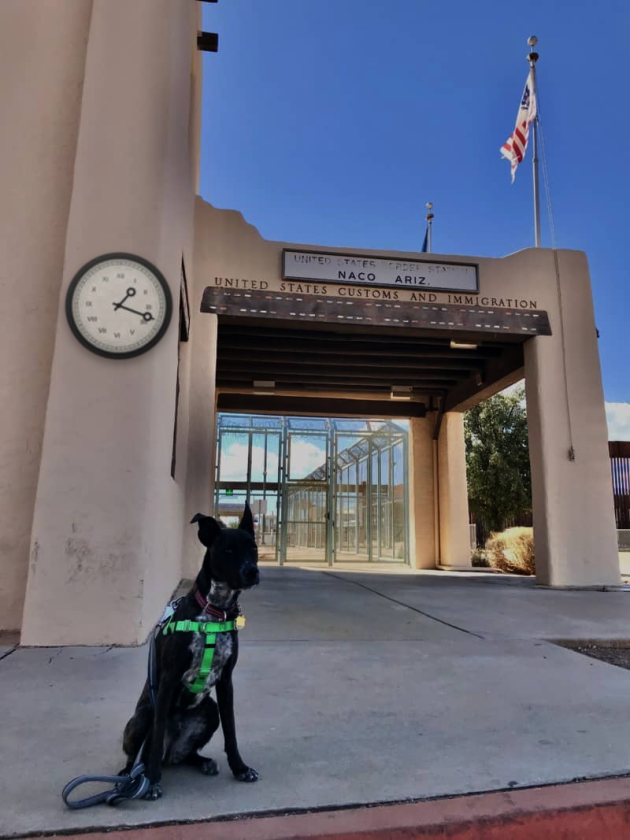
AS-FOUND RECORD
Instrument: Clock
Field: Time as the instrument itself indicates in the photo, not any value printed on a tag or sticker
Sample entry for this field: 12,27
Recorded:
1,18
